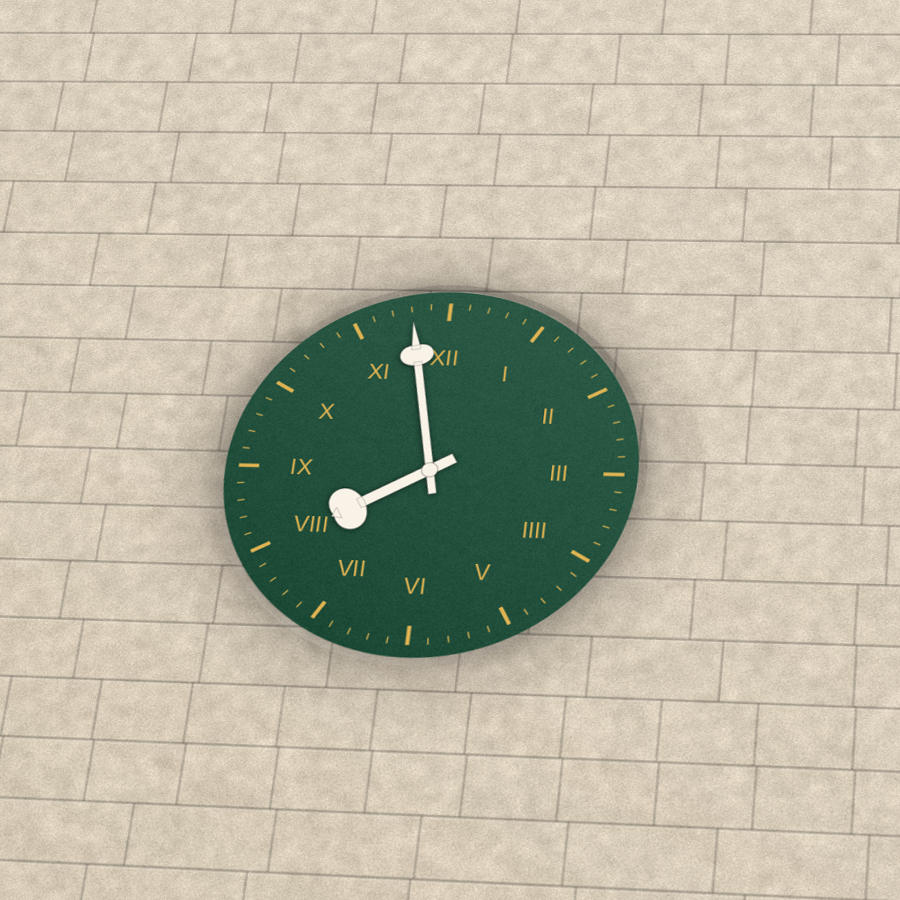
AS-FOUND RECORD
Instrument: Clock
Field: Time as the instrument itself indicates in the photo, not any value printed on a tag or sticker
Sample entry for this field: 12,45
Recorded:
7,58
